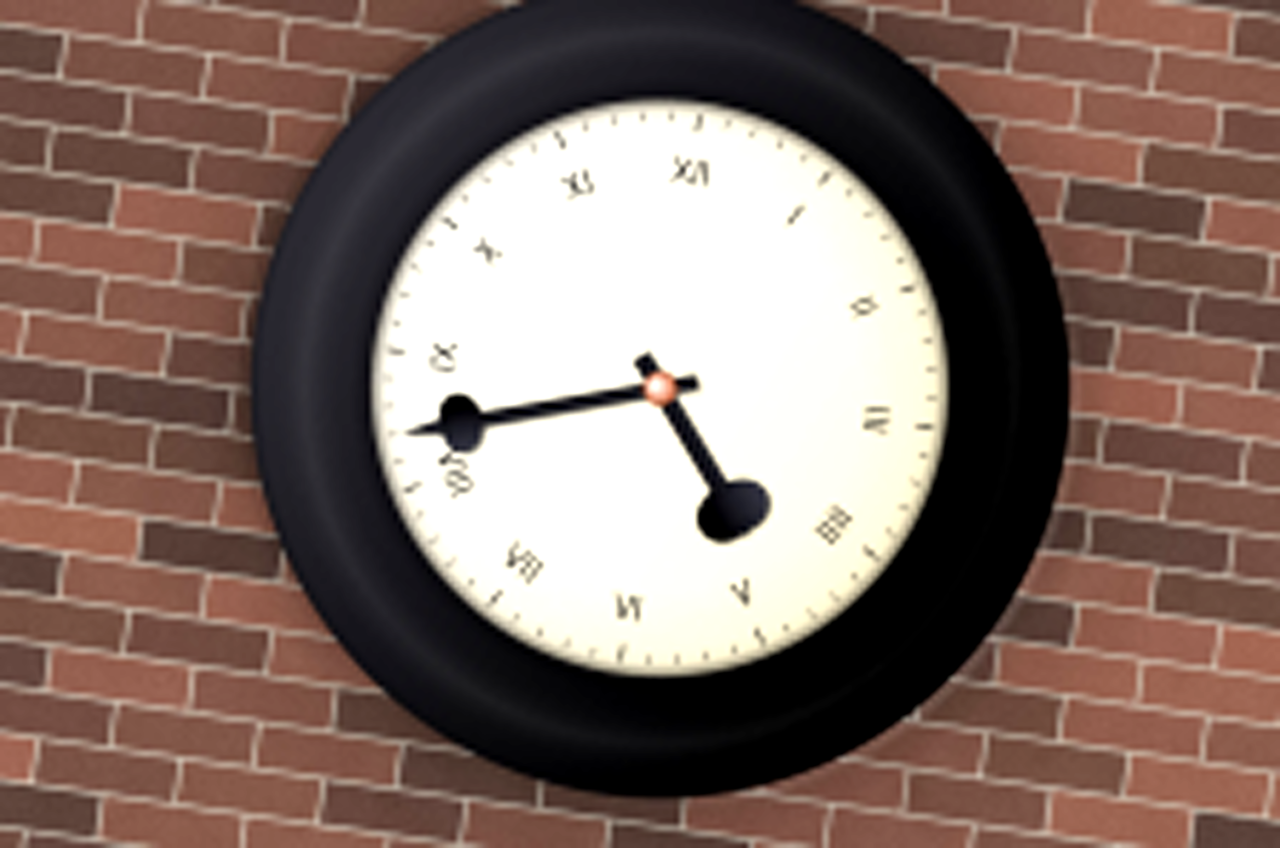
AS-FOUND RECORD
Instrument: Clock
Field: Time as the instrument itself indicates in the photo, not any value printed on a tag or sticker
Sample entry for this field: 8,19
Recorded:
4,42
